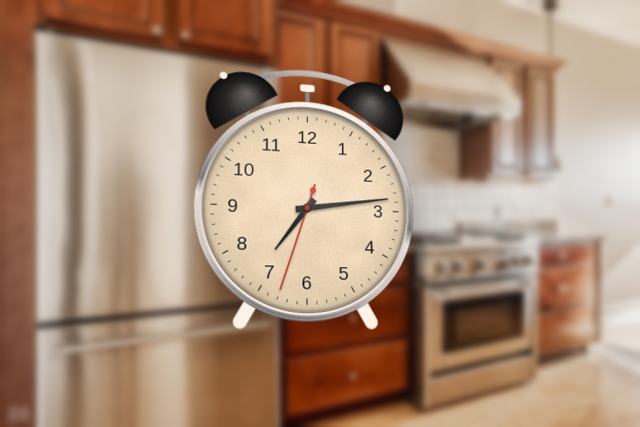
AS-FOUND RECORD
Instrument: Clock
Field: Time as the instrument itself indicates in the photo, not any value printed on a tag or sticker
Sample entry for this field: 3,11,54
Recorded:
7,13,33
